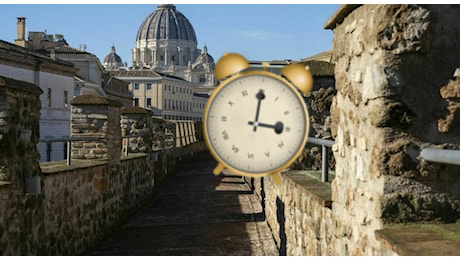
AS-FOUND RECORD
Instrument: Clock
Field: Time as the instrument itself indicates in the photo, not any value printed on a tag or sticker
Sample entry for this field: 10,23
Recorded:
3,00
